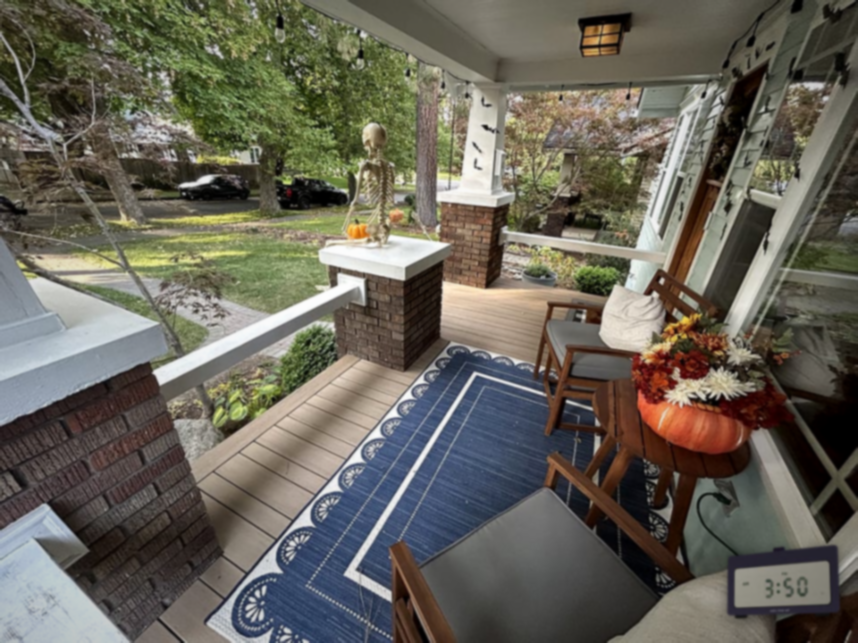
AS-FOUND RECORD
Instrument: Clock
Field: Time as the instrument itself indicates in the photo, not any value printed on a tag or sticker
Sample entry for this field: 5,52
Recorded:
3,50
